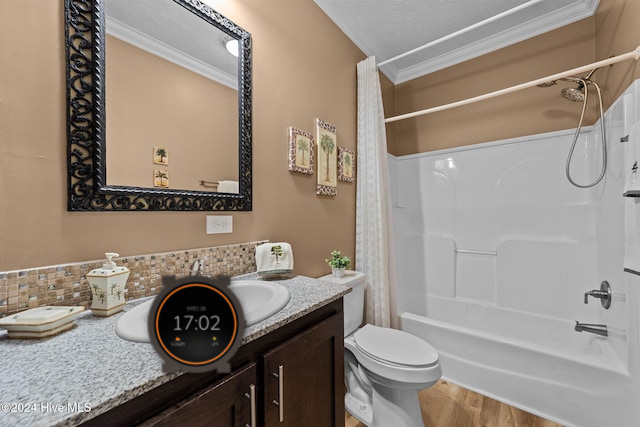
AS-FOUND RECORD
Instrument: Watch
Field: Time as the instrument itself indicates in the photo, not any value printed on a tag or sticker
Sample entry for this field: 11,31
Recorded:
17,02
